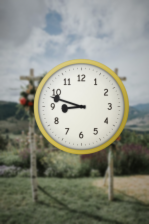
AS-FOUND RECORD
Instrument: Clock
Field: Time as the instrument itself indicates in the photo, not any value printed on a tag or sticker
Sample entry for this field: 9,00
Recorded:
8,48
